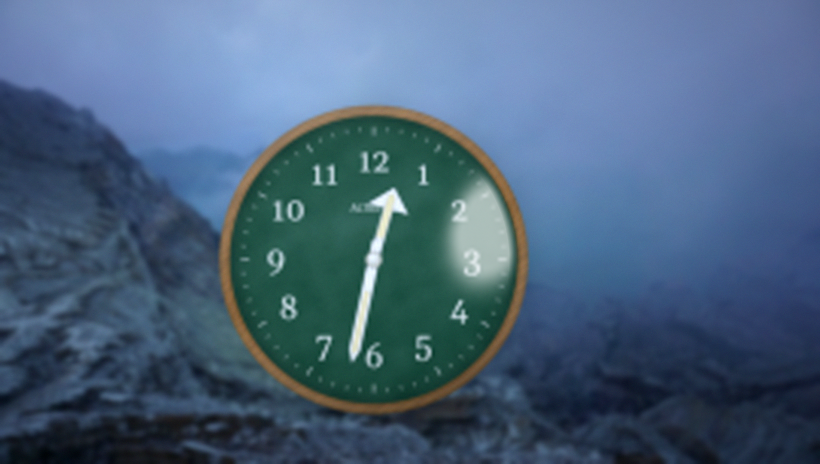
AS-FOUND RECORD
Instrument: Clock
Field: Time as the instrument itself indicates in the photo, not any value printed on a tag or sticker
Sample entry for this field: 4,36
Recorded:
12,32
